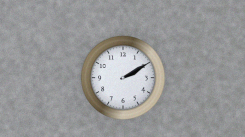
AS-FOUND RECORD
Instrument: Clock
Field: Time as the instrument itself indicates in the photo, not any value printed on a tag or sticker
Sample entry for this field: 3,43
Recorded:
2,10
